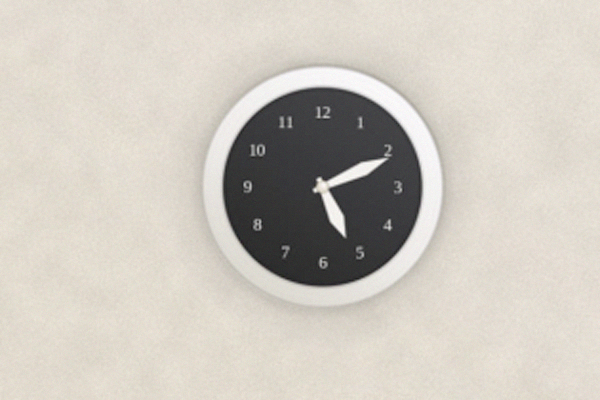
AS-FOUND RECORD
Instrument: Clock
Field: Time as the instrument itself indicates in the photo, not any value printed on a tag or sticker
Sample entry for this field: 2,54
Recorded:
5,11
